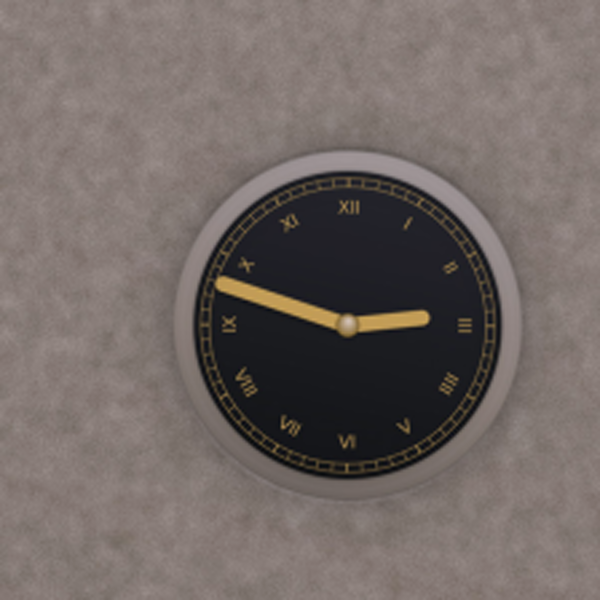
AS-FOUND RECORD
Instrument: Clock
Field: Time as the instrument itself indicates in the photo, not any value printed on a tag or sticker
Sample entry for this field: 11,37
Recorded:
2,48
